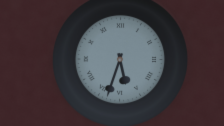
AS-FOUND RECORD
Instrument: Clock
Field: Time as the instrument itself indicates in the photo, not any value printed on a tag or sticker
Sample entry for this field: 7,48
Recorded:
5,33
